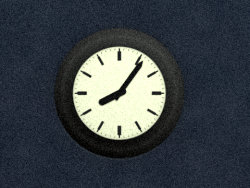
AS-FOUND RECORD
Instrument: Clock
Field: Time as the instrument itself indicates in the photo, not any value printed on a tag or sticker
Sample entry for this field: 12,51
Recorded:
8,06
